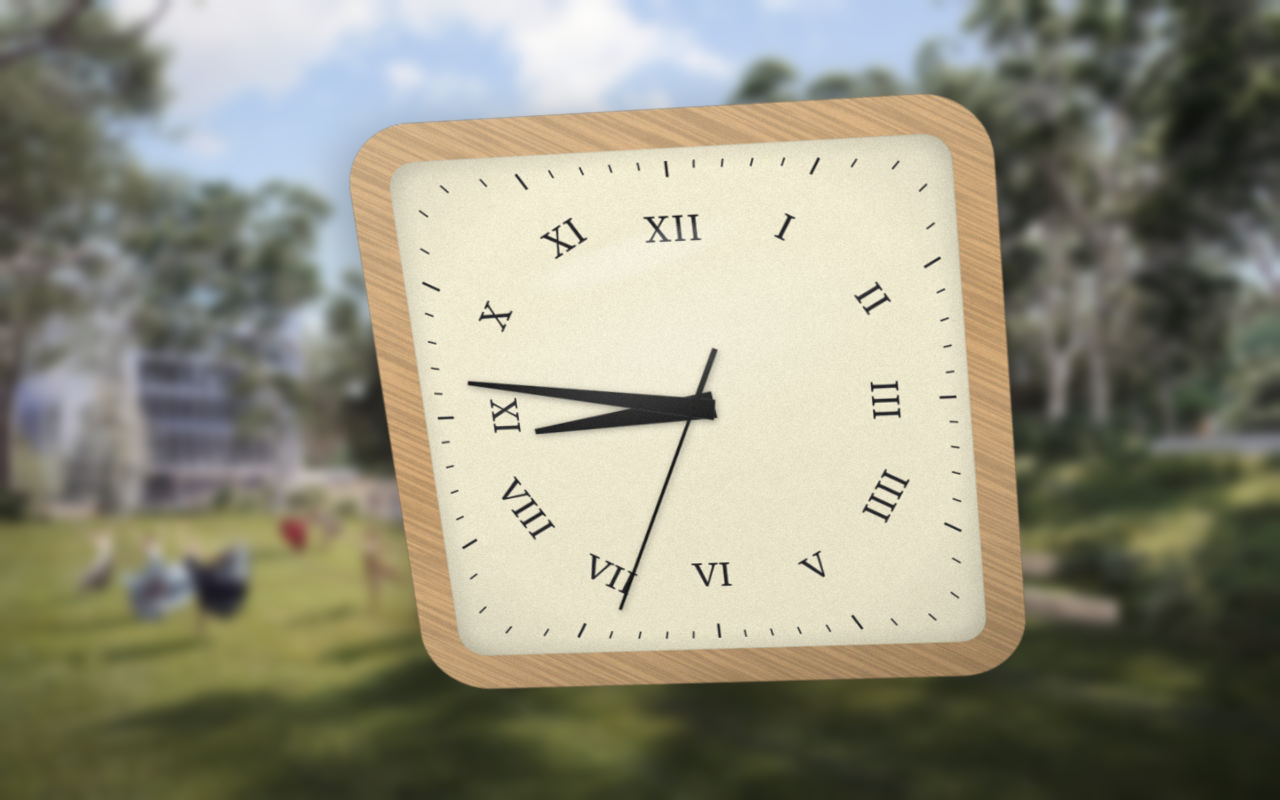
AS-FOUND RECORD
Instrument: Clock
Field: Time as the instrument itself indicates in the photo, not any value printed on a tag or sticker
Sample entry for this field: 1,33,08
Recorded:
8,46,34
